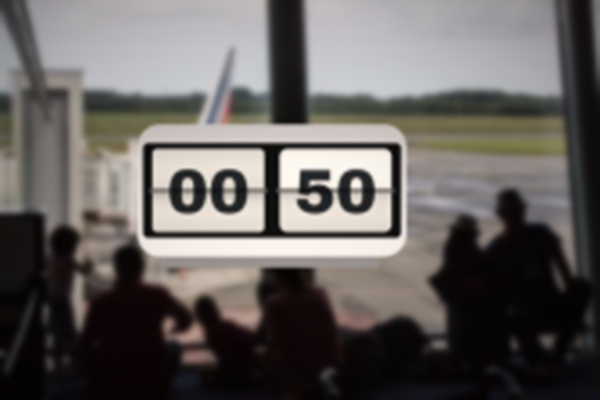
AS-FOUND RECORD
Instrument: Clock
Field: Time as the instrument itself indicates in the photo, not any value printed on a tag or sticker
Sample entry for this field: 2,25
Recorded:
0,50
